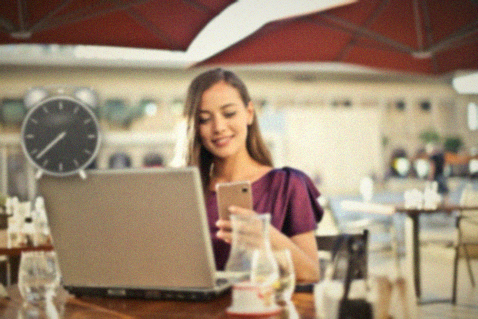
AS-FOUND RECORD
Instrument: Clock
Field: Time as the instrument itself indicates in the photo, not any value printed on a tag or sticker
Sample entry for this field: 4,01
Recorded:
7,38
